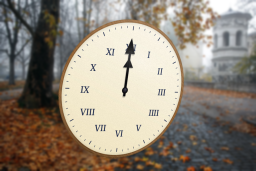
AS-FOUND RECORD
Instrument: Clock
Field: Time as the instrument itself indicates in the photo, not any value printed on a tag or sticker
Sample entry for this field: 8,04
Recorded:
12,00
